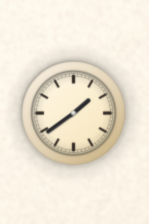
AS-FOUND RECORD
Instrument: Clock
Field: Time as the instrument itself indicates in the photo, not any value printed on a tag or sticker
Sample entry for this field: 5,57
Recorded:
1,39
